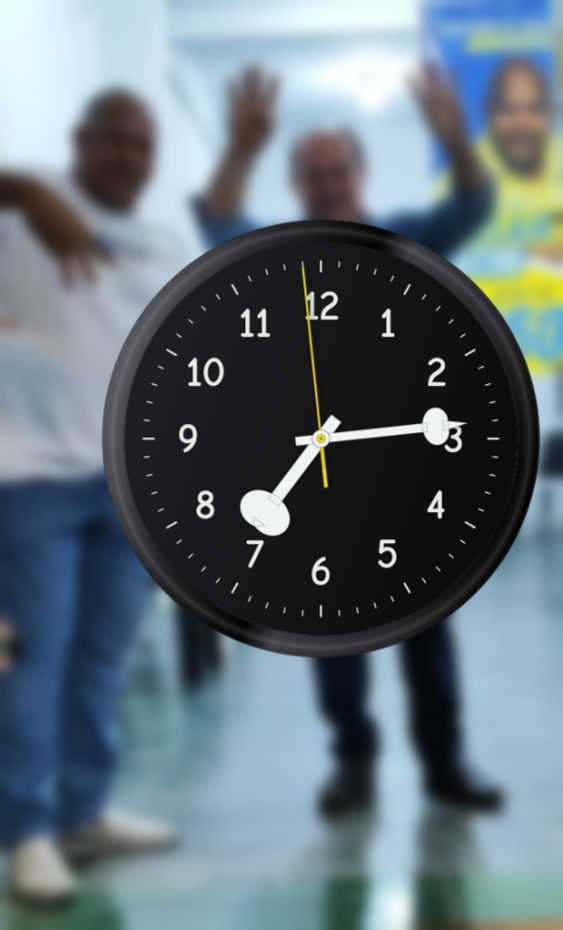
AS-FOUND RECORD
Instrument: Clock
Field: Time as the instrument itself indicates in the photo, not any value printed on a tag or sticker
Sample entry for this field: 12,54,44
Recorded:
7,13,59
